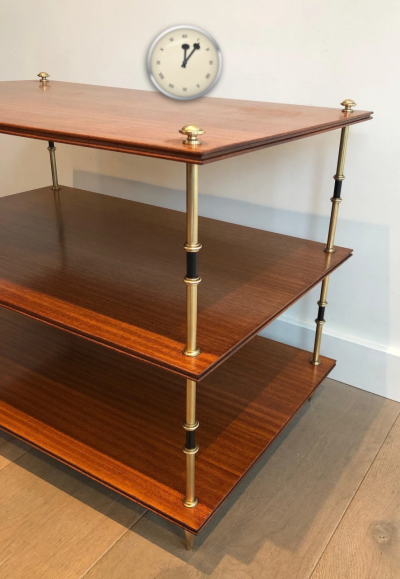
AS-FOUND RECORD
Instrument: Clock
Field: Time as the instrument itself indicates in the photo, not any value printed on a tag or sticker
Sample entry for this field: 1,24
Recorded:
12,06
